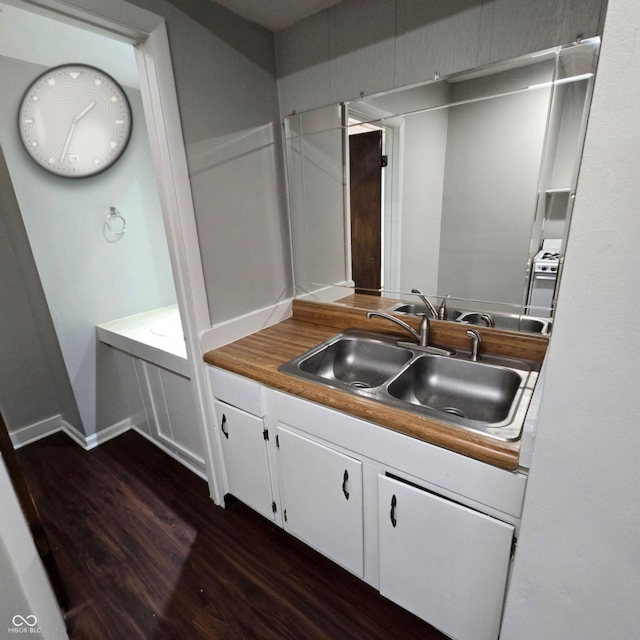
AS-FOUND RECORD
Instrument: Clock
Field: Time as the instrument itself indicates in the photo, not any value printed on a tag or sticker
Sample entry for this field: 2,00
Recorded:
1,33
